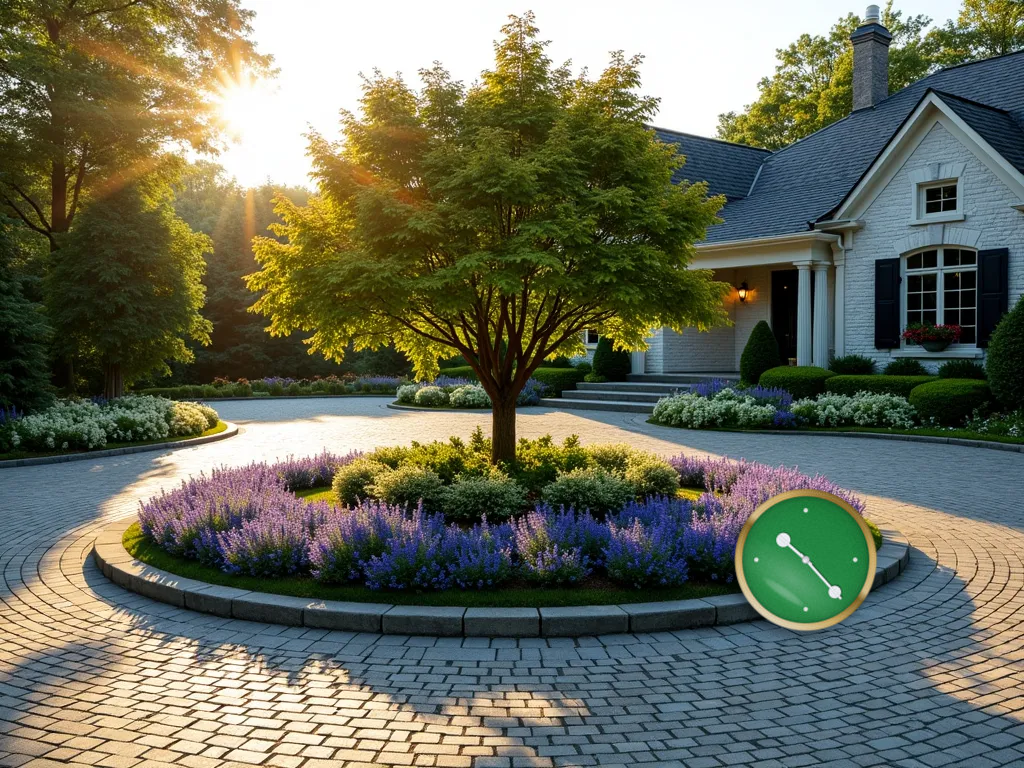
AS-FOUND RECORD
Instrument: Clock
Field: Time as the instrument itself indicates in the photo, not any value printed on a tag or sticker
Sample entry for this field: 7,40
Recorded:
10,23
